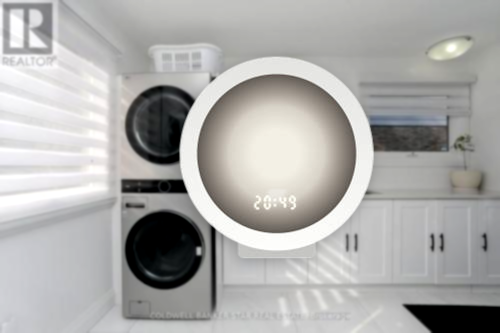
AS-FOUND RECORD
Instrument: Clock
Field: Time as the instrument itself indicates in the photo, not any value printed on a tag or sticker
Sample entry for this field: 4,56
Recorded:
20,49
